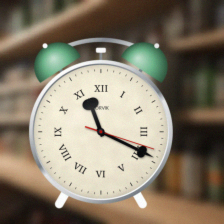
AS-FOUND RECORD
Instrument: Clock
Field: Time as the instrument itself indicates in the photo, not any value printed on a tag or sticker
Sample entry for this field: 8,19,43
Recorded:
11,19,18
